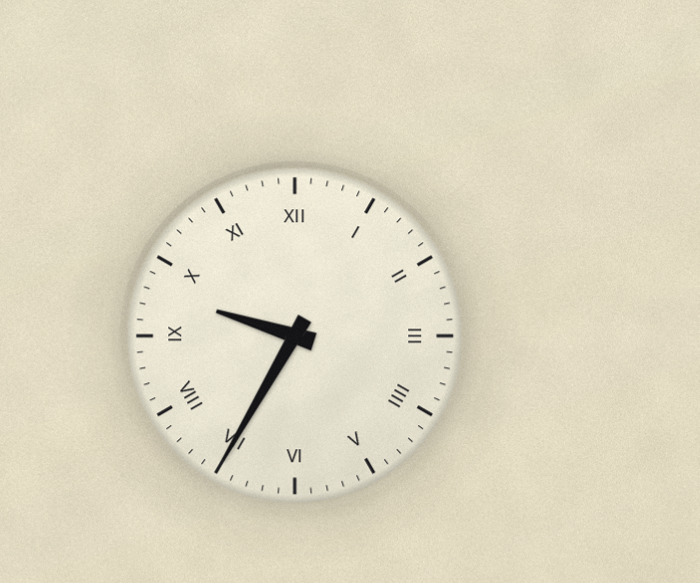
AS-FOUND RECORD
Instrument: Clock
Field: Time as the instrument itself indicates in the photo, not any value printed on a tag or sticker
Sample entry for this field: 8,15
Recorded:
9,35
